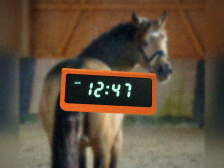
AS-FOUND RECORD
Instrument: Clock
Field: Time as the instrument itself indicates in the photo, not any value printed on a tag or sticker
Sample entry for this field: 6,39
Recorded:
12,47
